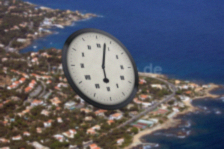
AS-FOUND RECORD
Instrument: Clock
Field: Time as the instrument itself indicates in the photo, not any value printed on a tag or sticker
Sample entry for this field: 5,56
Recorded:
6,03
